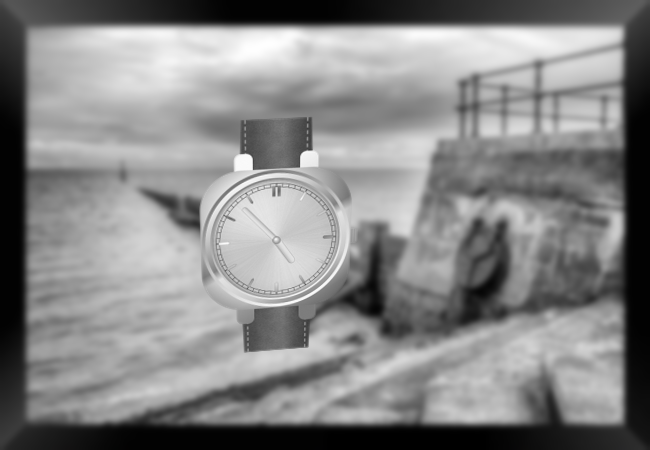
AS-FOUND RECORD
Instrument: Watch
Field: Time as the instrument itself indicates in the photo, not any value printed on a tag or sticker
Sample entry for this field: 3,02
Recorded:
4,53
